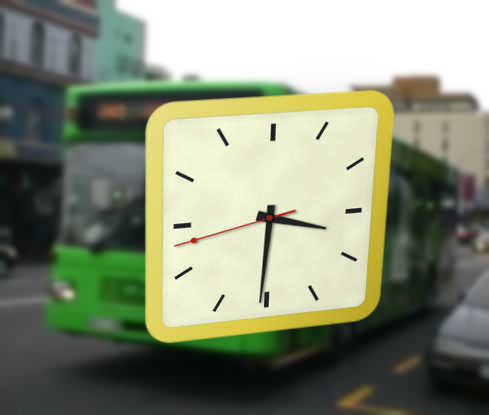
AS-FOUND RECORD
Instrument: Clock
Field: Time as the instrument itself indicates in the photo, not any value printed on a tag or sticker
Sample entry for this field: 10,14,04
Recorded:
3,30,43
